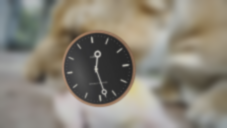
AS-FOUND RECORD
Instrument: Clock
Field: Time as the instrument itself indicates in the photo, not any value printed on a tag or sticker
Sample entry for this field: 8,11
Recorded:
12,28
